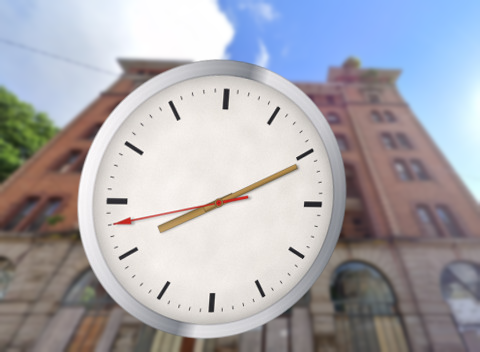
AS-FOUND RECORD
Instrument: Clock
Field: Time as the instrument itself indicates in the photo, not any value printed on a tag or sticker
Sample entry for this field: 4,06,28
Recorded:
8,10,43
